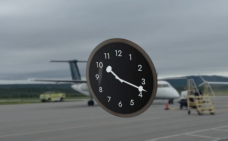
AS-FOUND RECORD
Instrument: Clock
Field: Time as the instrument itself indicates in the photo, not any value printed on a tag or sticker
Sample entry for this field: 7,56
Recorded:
10,18
